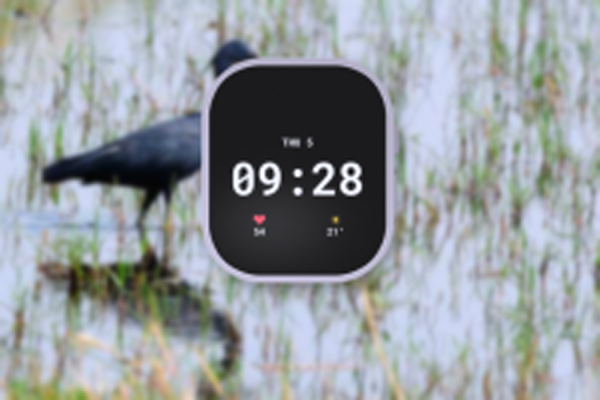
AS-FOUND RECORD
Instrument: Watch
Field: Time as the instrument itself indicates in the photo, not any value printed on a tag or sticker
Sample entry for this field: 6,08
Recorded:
9,28
